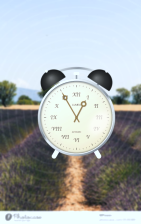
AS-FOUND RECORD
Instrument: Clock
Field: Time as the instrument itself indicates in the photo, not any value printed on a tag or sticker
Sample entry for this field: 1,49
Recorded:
12,55
